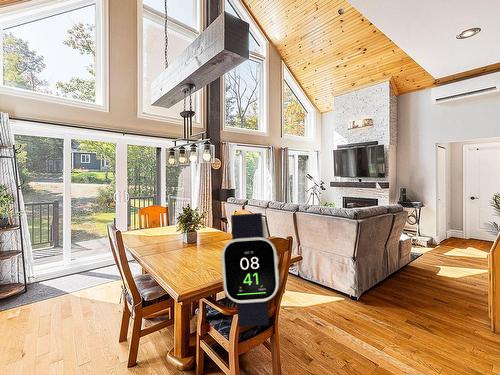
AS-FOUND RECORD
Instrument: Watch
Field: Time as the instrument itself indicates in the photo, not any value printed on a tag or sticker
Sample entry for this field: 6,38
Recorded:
8,41
